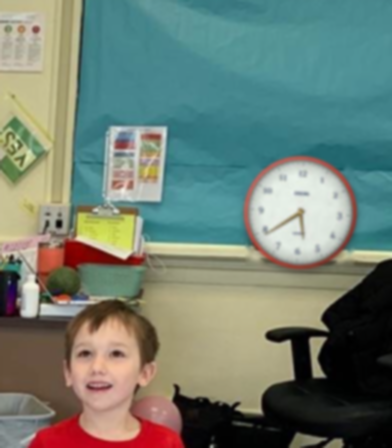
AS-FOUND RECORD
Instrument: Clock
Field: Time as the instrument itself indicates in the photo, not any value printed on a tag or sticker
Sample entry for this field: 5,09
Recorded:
5,39
